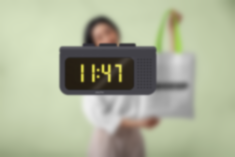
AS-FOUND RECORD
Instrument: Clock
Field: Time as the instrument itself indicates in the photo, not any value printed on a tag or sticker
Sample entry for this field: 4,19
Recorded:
11,47
